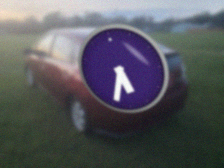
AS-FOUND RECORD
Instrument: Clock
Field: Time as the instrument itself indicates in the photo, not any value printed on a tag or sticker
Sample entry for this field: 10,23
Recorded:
5,34
